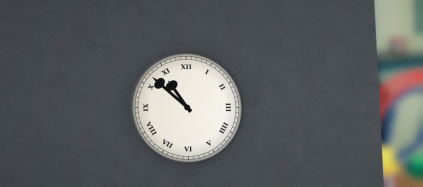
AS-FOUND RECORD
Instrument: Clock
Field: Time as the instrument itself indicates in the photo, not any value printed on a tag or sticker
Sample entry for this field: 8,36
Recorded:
10,52
